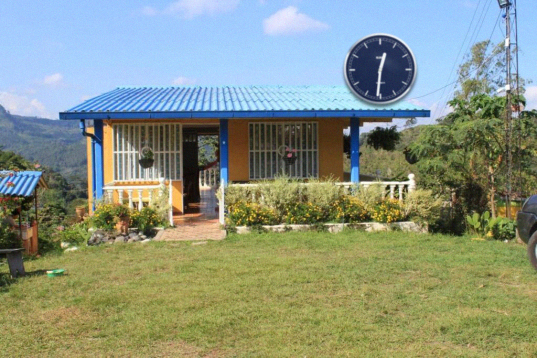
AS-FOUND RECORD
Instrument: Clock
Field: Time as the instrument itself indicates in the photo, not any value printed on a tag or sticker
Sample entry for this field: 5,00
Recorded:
12,31
